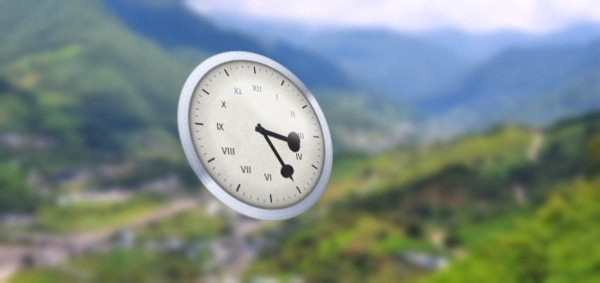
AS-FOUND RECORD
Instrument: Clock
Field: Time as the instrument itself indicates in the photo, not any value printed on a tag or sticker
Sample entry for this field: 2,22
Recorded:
3,25
